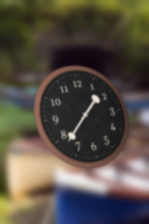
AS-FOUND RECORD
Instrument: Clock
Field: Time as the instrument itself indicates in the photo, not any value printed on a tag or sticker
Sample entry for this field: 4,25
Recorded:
1,38
